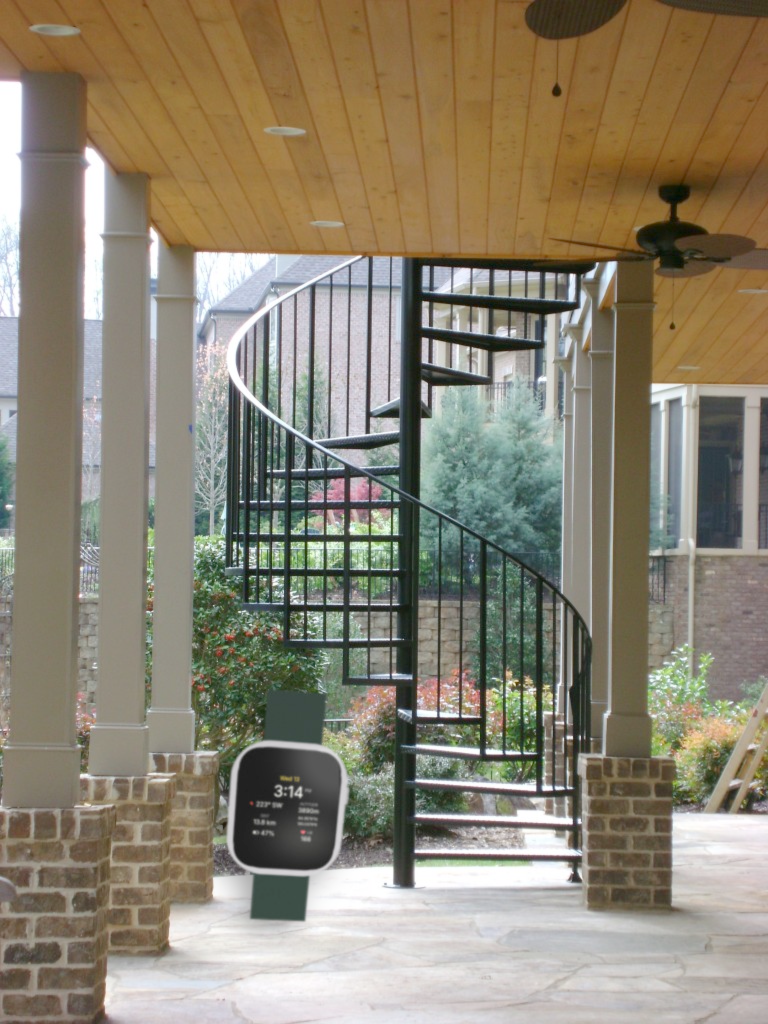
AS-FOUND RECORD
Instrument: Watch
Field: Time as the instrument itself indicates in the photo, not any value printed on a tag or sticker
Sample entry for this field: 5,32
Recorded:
3,14
